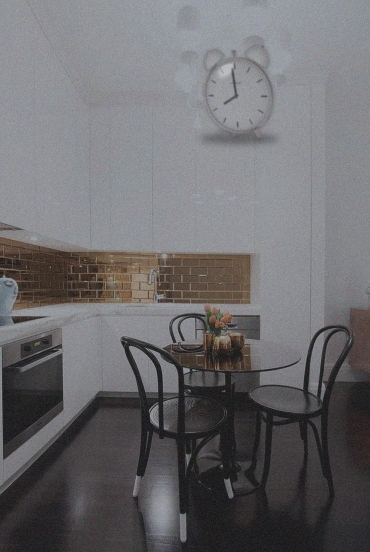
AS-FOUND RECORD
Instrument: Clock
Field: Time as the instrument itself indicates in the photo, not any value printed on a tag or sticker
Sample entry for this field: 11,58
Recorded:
7,59
